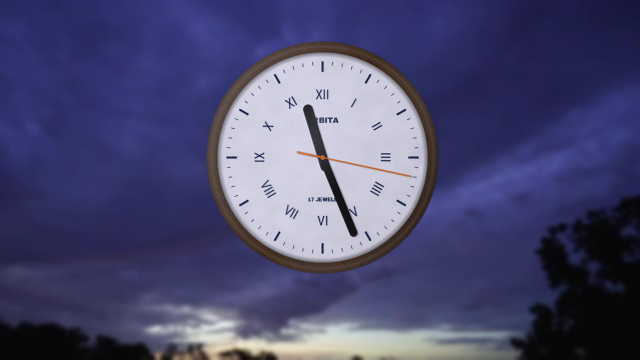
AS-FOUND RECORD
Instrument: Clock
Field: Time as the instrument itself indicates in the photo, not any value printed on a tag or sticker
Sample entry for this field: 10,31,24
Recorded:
11,26,17
